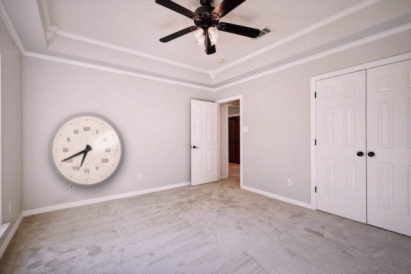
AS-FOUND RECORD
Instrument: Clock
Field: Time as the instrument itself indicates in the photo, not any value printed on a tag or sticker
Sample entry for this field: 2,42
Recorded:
6,41
